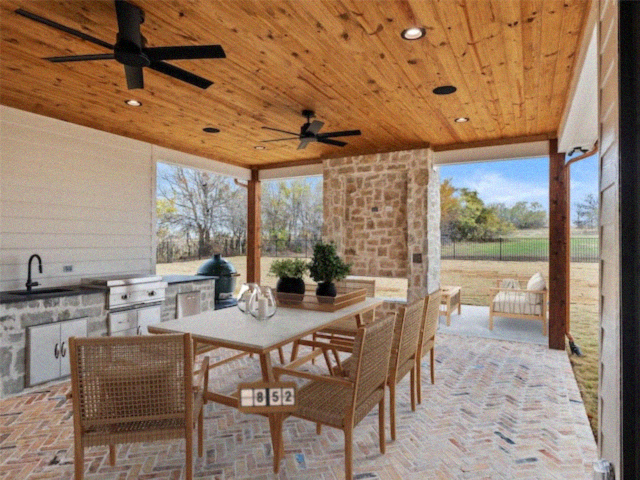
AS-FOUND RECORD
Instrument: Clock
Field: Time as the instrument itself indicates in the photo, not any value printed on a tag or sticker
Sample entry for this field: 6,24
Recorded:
8,52
